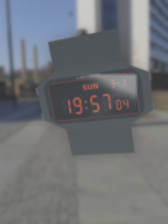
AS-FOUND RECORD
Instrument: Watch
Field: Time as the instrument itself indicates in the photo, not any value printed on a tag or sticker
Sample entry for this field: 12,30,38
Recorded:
19,57,04
